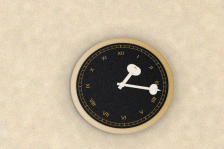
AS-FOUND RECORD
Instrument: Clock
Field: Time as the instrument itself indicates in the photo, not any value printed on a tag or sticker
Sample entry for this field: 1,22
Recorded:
1,17
